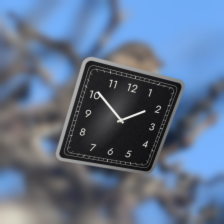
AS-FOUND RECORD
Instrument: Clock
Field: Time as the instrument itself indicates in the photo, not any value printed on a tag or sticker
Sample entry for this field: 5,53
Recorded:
1,51
